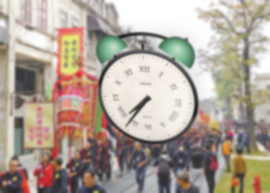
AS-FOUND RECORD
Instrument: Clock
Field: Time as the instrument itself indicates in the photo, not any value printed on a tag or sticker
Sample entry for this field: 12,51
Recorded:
7,36
